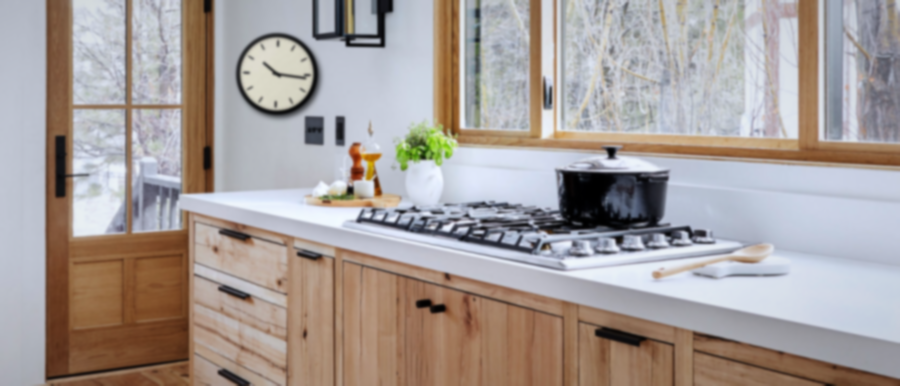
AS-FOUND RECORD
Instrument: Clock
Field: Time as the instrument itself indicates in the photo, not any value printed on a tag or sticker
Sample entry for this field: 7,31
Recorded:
10,16
